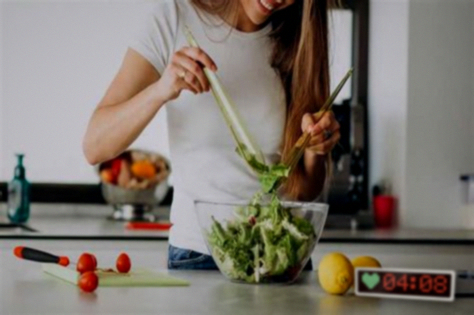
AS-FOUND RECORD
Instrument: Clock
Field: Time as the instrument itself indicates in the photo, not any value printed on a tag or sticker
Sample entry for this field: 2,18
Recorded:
4,08
